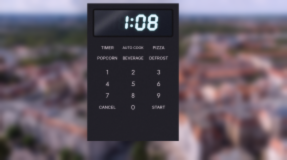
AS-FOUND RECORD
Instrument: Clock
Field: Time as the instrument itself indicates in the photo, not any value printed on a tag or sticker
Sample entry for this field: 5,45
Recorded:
1,08
